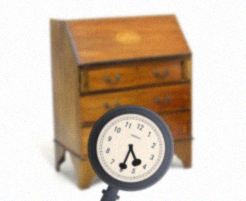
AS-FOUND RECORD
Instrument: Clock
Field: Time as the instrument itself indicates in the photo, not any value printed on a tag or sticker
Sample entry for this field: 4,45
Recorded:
4,30
